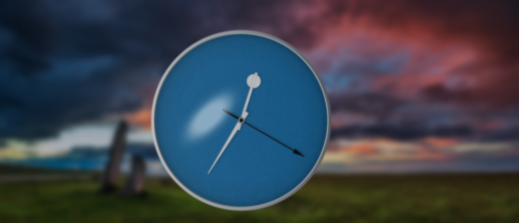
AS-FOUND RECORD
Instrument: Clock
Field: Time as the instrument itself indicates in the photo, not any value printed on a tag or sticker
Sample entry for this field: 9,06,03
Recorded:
12,35,20
